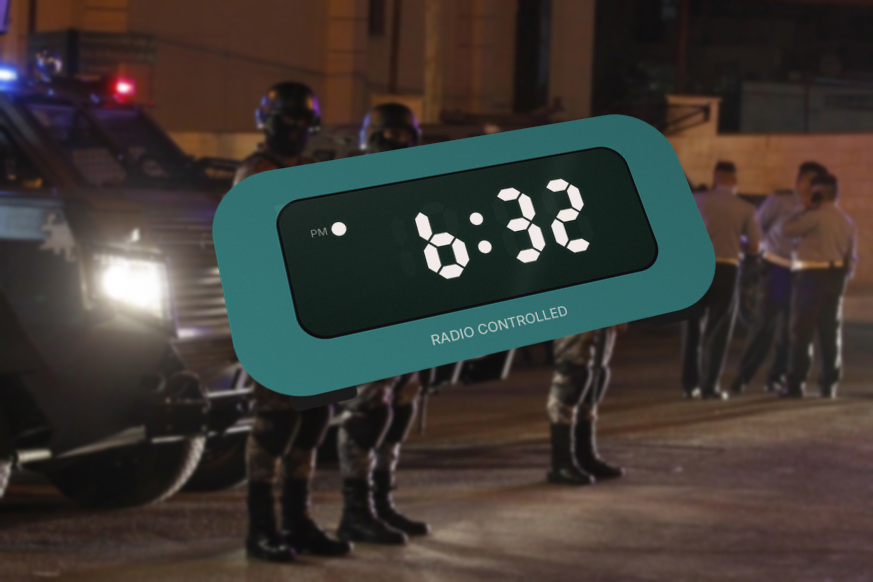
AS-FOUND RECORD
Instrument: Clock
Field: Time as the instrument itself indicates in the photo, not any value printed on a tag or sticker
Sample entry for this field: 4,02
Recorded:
6,32
